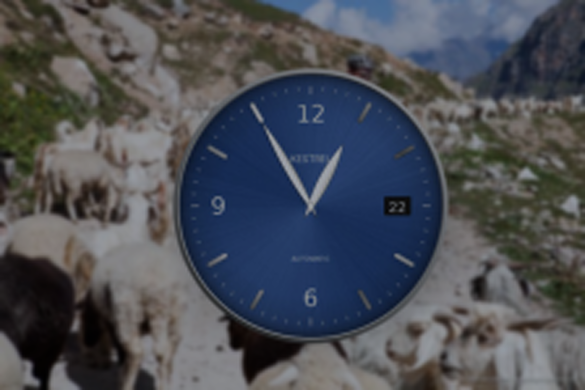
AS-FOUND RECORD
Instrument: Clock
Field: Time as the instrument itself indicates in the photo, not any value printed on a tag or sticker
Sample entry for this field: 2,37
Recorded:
12,55
